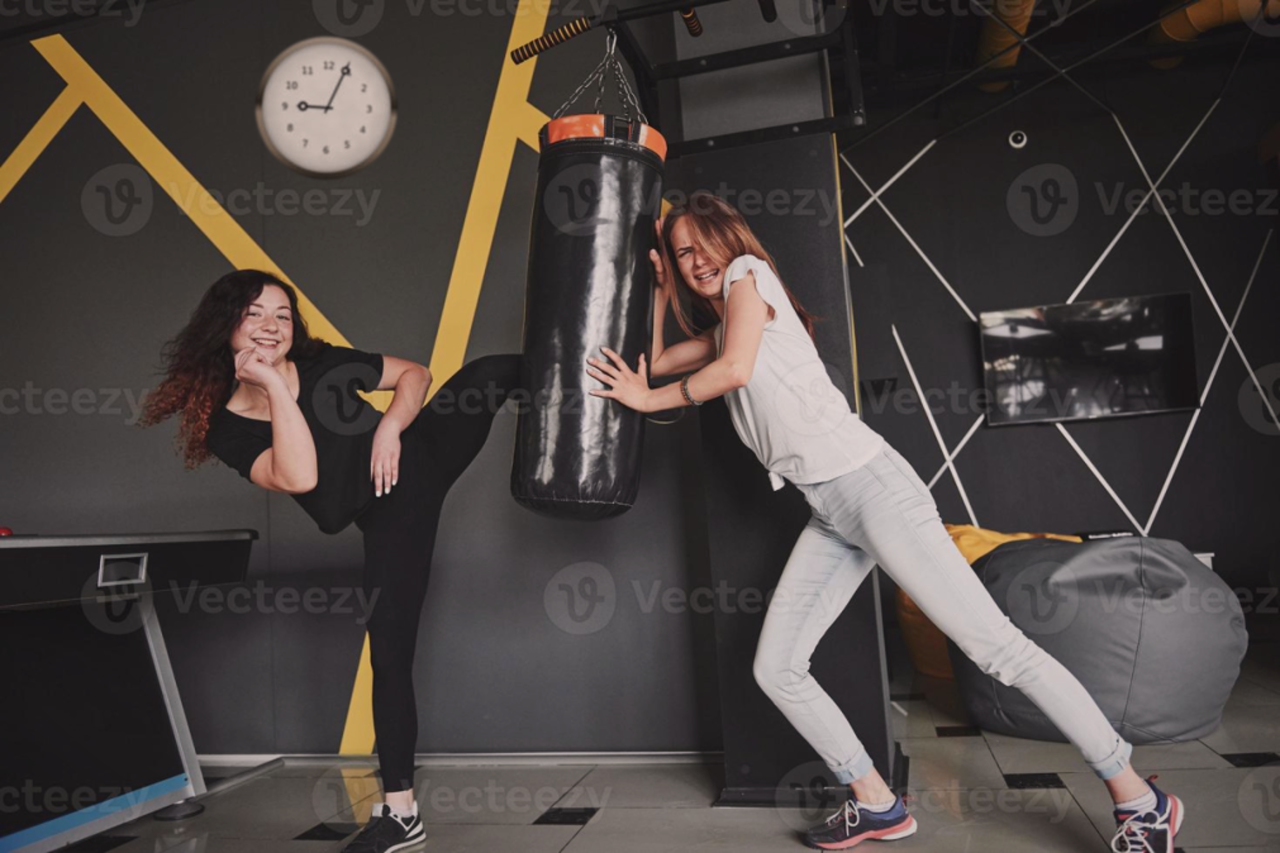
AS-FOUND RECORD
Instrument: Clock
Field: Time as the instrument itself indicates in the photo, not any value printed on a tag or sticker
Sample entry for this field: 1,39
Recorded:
9,04
